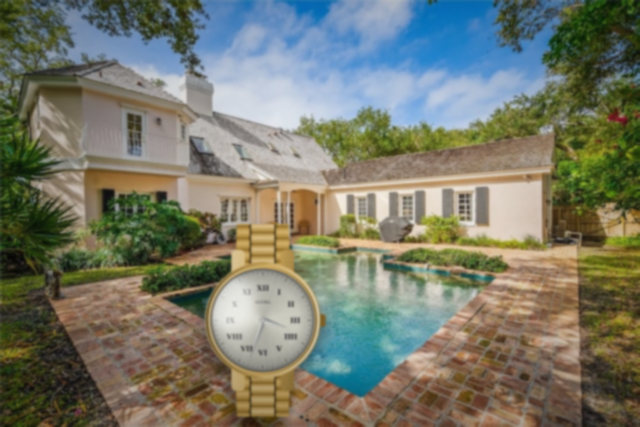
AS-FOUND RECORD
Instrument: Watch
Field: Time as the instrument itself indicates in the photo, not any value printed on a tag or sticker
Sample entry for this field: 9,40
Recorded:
3,33
